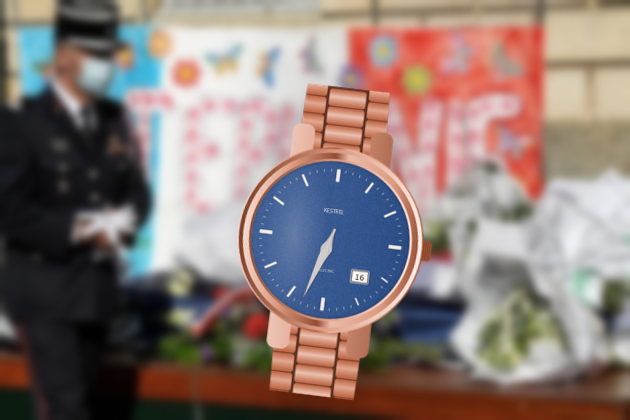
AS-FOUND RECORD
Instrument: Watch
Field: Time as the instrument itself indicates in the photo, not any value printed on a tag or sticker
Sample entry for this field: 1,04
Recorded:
6,33
